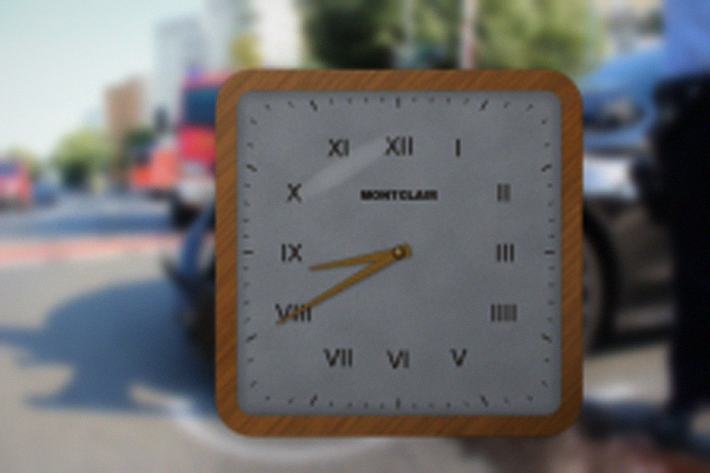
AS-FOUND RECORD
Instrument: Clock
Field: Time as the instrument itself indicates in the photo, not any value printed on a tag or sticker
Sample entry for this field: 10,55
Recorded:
8,40
